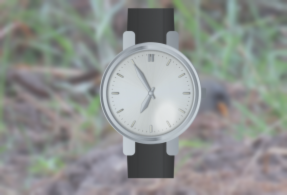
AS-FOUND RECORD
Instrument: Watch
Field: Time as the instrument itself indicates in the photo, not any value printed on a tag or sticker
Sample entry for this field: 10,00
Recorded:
6,55
